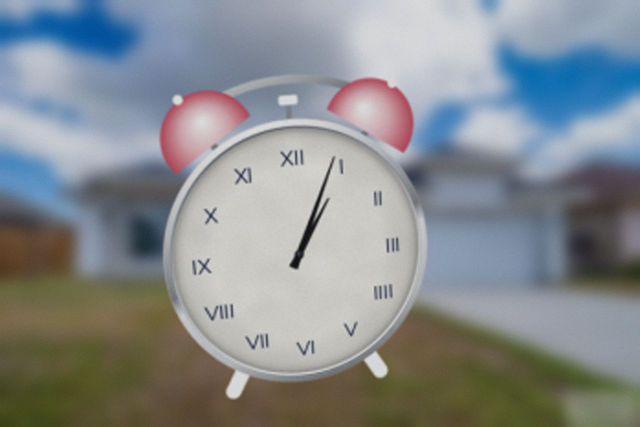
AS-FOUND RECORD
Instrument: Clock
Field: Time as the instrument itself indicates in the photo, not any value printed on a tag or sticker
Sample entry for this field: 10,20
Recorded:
1,04
